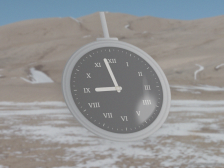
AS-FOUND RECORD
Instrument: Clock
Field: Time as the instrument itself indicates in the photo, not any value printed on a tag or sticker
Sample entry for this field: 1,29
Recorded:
8,58
